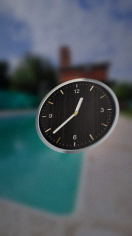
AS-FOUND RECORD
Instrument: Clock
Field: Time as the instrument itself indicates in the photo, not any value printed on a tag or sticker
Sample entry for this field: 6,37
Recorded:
12,38
